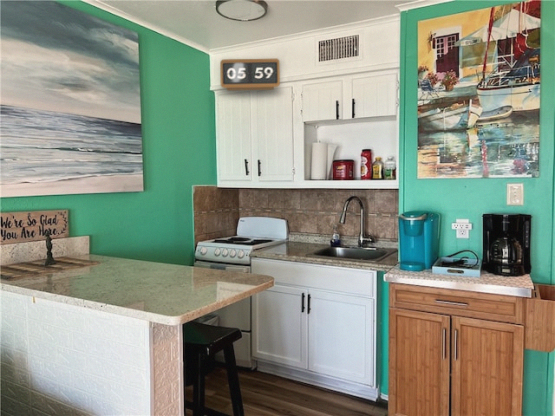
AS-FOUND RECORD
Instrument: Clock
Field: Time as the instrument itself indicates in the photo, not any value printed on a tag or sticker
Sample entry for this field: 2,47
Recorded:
5,59
